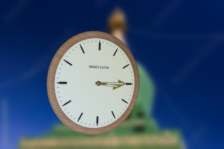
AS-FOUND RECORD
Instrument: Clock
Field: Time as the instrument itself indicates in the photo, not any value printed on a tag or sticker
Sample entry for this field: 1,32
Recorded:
3,15
